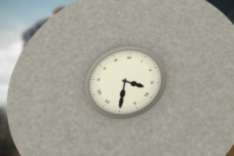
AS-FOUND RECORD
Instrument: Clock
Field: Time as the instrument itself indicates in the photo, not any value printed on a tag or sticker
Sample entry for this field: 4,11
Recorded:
3,30
